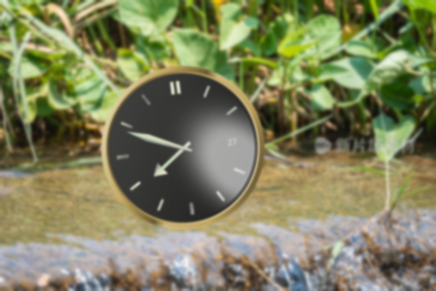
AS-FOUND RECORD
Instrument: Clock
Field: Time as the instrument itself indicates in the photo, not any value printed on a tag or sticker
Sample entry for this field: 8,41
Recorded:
7,49
